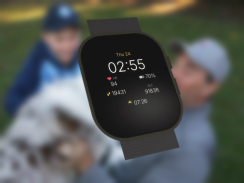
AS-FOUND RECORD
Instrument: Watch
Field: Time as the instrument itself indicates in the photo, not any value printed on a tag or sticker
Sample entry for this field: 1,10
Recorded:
2,55
